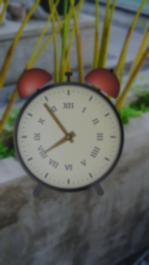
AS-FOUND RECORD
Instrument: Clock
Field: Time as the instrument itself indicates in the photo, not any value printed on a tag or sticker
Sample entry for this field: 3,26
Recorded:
7,54
